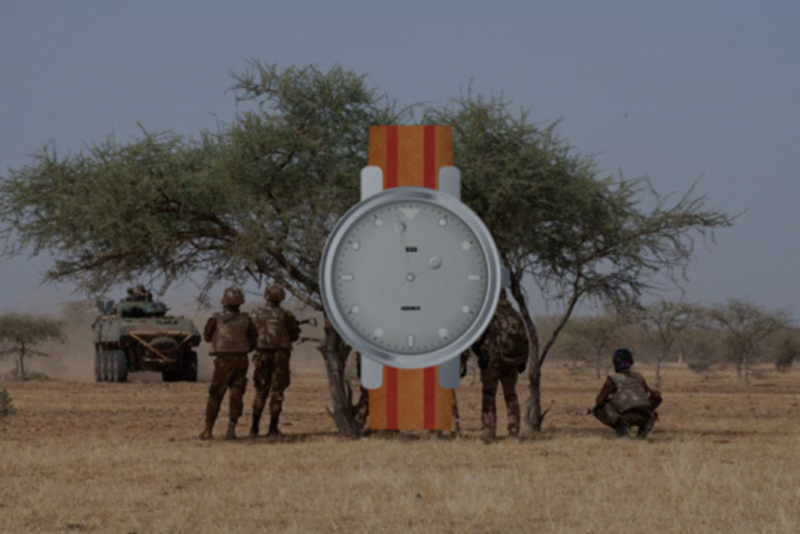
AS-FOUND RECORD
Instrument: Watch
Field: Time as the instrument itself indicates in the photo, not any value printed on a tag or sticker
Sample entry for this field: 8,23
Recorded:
1,58
